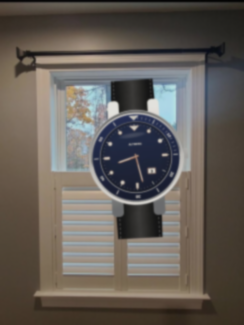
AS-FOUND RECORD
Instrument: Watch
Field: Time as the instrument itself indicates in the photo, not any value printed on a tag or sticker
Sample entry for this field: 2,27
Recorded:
8,28
